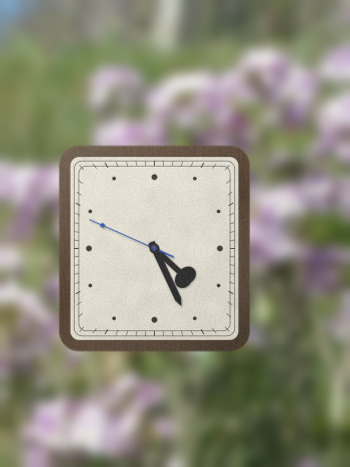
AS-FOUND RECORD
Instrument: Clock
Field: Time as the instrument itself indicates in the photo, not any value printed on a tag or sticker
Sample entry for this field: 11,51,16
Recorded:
4,25,49
